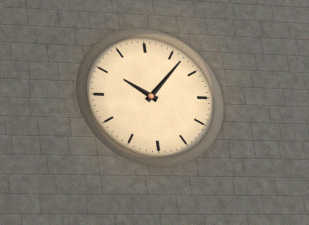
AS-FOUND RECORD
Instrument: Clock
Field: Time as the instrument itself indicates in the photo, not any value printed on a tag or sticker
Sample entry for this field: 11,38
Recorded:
10,07
